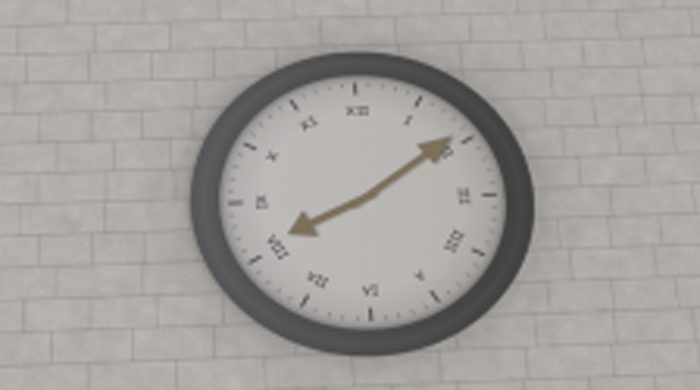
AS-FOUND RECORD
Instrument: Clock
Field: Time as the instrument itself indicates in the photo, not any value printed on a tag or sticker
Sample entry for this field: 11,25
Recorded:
8,09
